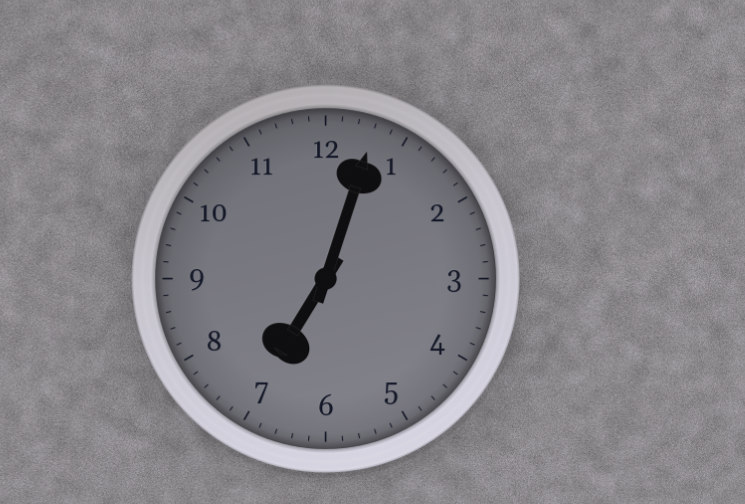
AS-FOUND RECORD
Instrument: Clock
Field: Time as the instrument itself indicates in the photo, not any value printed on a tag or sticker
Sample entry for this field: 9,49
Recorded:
7,03
